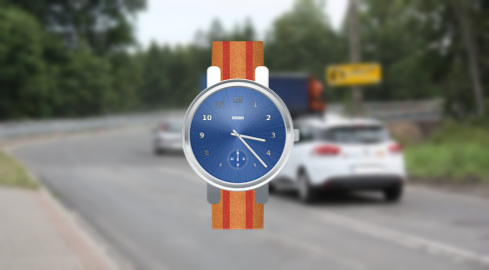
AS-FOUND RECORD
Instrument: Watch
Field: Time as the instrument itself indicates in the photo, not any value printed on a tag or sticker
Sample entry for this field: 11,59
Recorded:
3,23
